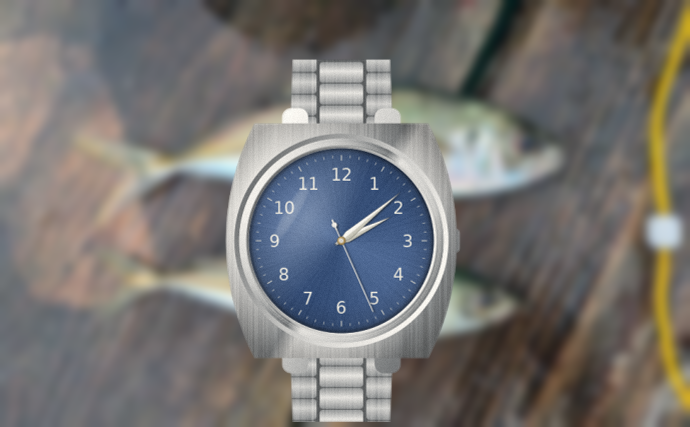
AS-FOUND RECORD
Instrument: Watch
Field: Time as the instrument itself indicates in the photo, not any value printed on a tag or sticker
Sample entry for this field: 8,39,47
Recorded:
2,08,26
